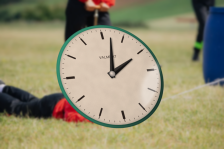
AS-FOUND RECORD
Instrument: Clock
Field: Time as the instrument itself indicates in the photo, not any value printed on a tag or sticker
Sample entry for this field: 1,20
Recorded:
2,02
